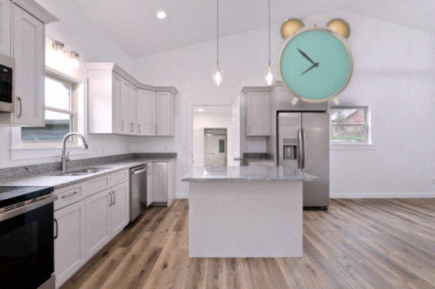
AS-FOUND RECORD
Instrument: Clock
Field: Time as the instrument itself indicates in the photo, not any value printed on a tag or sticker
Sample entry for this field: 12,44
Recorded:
7,52
